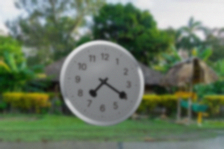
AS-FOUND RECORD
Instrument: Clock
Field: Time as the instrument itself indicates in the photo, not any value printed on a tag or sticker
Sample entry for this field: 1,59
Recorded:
7,20
